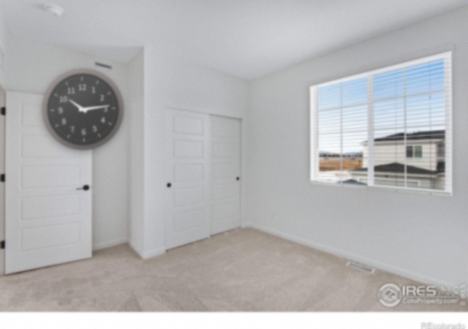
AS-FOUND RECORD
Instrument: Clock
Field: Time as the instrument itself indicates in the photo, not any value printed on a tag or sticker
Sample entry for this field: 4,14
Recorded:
10,14
